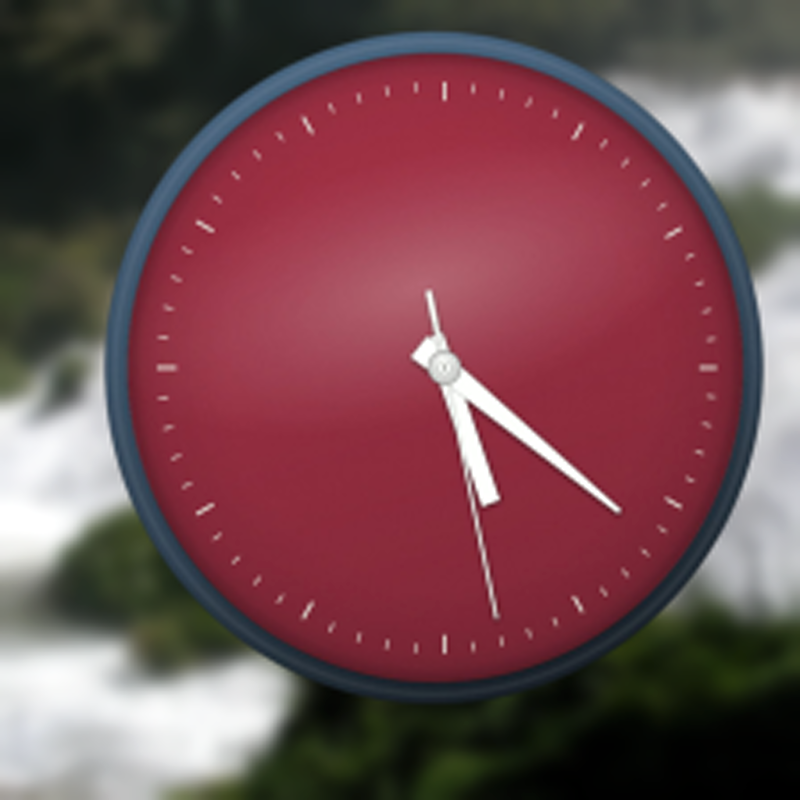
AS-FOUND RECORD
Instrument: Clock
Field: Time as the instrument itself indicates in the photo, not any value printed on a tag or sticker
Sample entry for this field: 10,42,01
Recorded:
5,21,28
